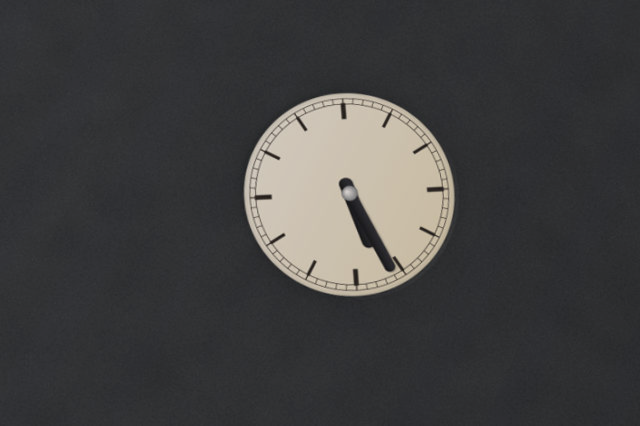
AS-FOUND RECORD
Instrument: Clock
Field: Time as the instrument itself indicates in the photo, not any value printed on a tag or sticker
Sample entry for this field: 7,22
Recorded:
5,26
